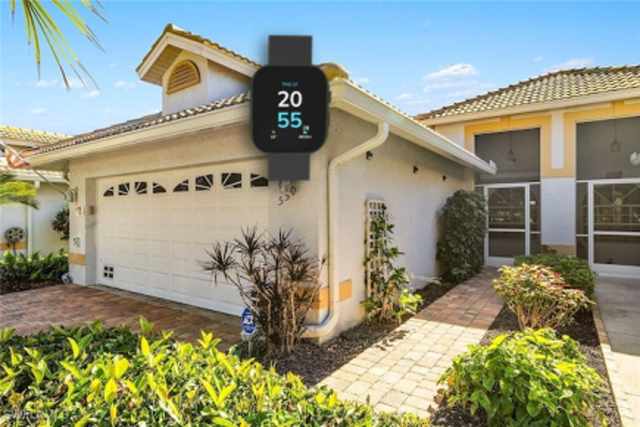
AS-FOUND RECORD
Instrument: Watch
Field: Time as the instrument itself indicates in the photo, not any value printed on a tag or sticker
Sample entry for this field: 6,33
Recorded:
20,55
